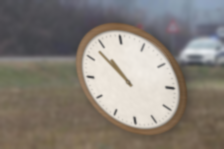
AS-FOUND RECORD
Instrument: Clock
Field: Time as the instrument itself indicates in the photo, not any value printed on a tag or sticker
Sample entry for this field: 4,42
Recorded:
10,53
